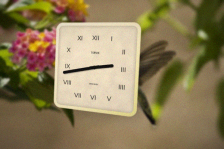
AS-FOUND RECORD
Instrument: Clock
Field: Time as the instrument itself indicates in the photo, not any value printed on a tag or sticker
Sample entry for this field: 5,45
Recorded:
2,43
